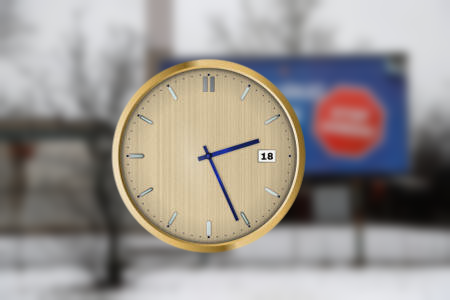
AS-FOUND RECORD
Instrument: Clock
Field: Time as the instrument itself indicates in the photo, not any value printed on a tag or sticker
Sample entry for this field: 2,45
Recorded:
2,26
